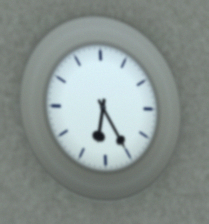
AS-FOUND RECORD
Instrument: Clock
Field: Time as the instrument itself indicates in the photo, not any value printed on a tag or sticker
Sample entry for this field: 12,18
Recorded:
6,25
